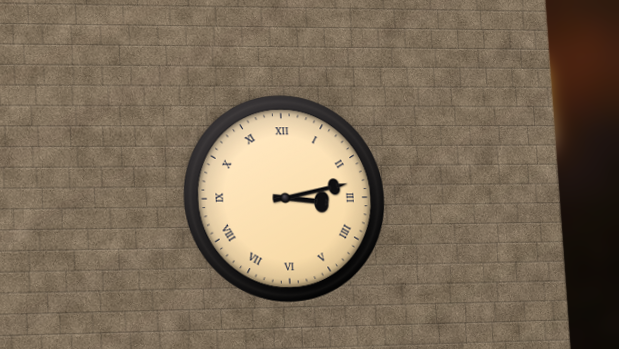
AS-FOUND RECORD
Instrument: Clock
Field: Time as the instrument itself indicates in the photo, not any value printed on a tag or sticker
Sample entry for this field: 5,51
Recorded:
3,13
